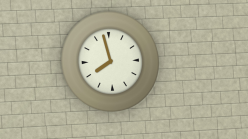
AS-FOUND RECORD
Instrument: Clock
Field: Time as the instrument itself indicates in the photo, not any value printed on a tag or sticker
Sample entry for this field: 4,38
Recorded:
7,58
